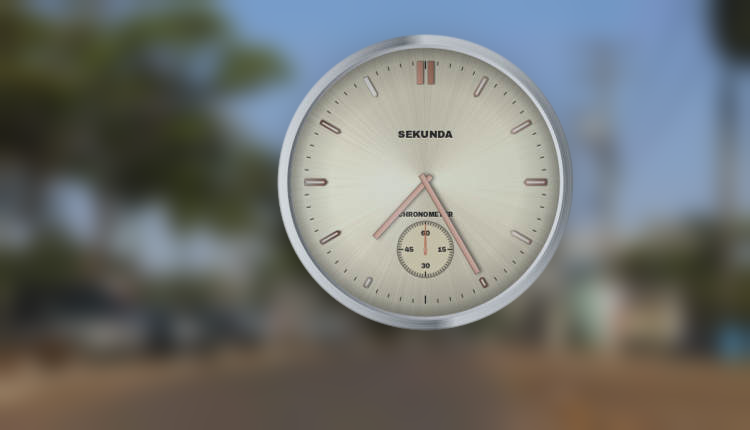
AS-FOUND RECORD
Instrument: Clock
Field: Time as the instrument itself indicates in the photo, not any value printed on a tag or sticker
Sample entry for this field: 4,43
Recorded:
7,25
